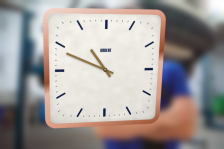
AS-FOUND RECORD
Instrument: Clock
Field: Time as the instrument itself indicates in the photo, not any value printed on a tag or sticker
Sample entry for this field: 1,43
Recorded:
10,49
